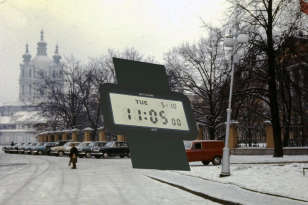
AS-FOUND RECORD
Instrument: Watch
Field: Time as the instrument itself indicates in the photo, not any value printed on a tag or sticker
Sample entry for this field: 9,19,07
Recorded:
11,05,00
